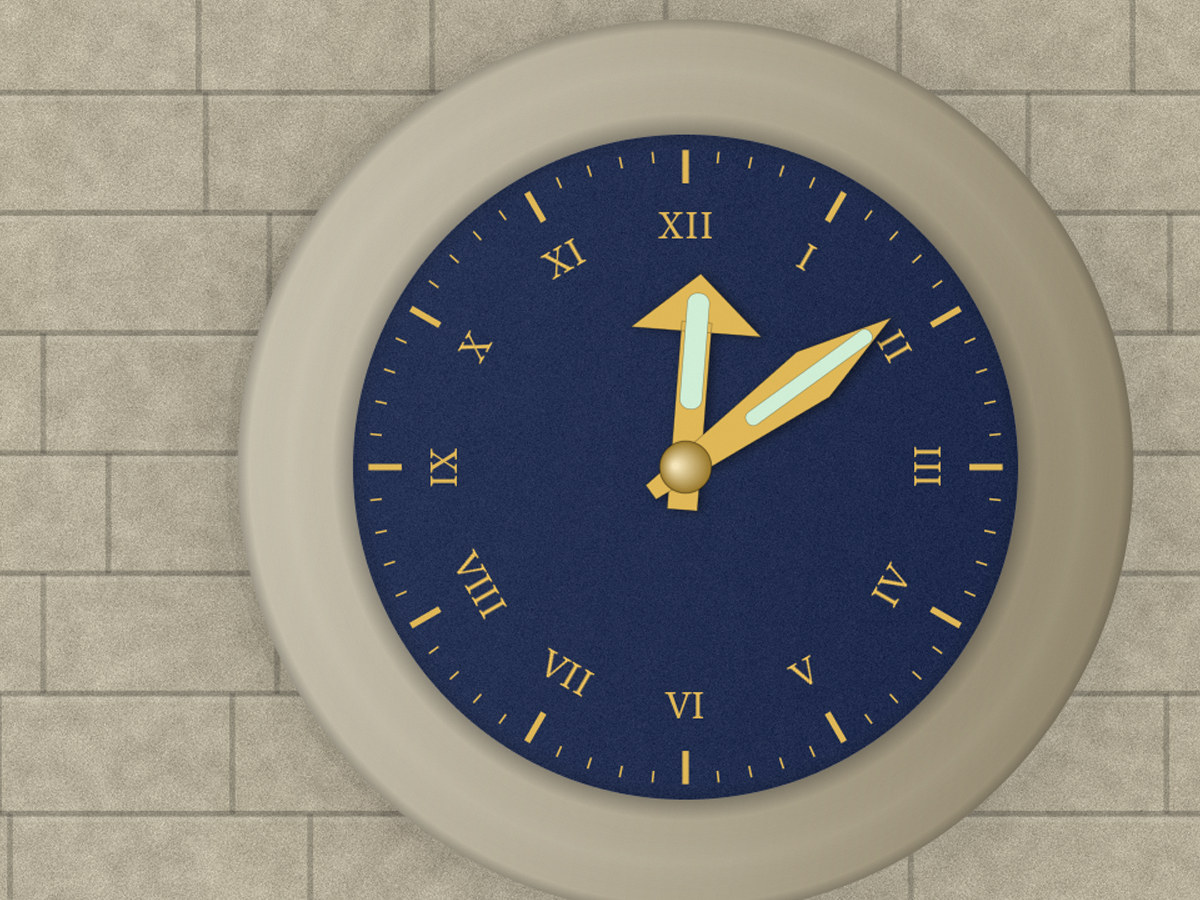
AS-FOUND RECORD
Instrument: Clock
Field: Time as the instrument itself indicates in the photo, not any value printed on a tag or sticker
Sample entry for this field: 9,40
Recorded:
12,09
